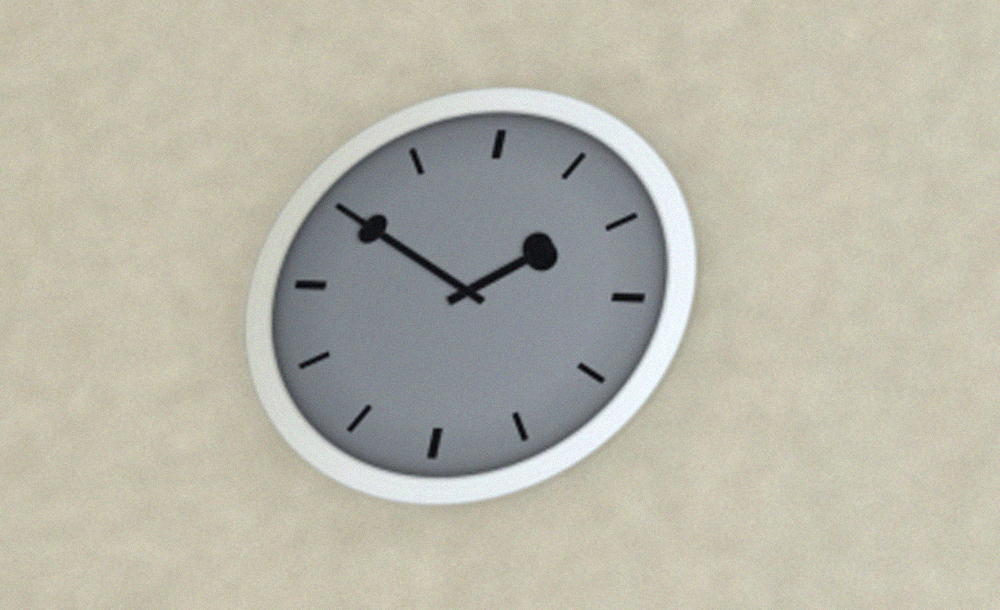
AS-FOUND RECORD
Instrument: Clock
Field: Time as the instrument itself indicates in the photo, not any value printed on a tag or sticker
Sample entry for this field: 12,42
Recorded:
1,50
